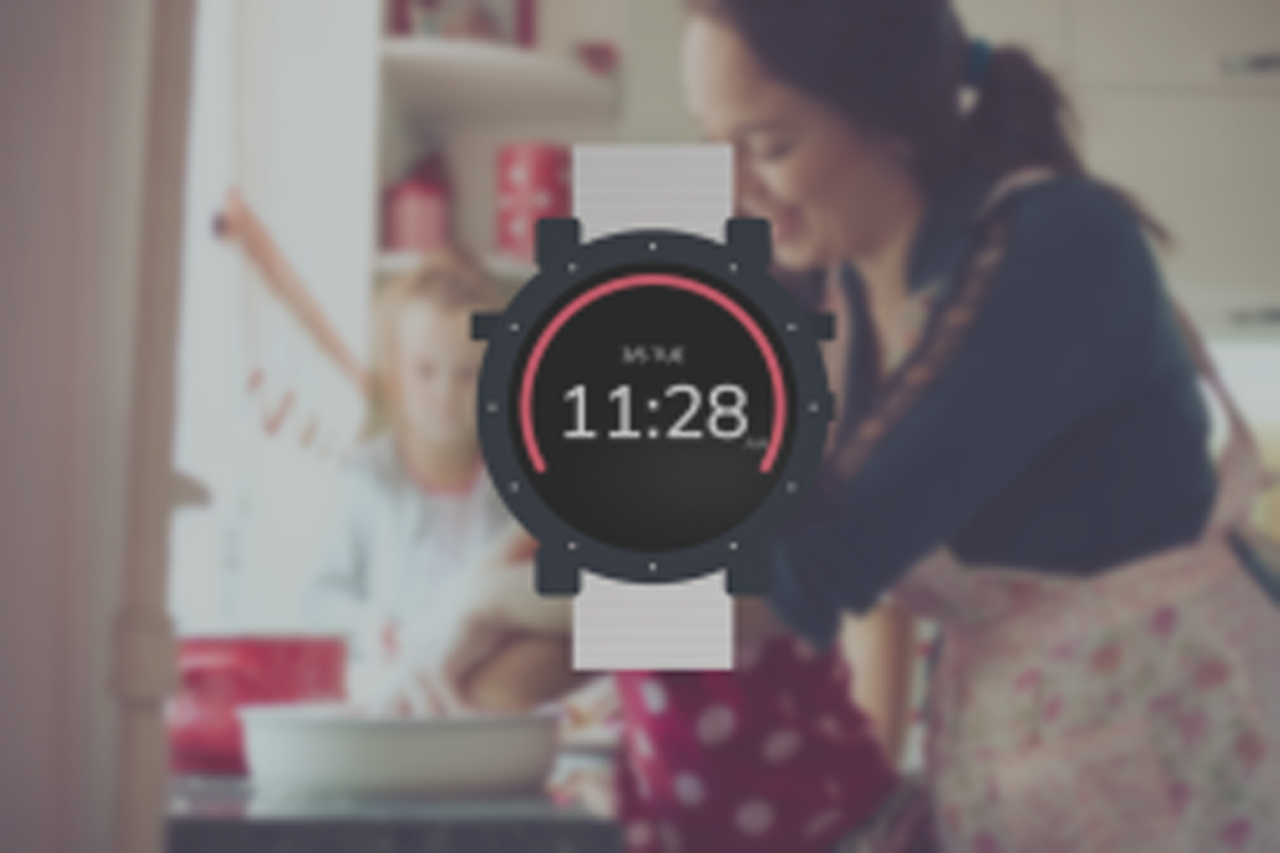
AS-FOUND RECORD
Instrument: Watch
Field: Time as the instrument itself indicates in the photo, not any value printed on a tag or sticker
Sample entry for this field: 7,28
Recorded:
11,28
